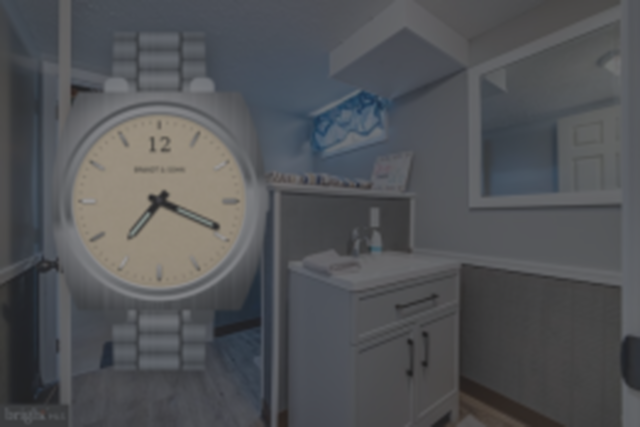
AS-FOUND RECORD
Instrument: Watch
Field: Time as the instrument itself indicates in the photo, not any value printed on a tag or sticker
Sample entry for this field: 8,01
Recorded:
7,19
